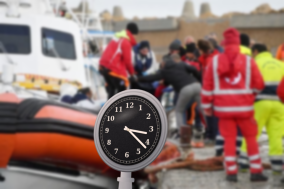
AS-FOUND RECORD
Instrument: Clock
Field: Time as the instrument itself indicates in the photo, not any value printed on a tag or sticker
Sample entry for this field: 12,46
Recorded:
3,22
